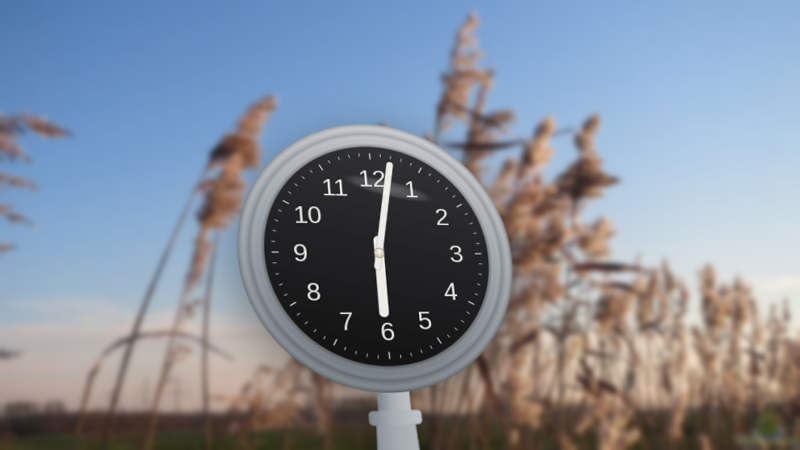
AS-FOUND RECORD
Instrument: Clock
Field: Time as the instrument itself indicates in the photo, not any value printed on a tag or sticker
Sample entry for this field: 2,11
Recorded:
6,02
